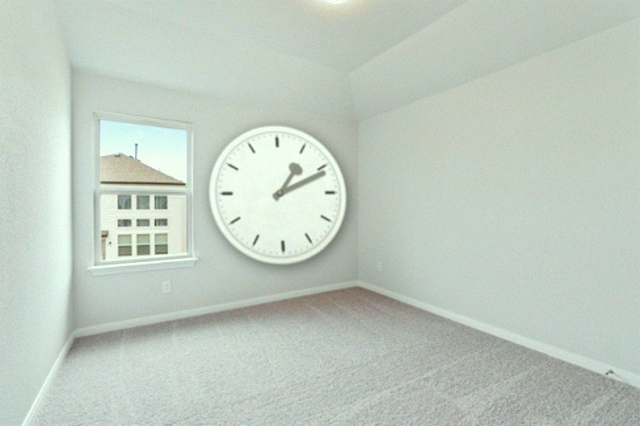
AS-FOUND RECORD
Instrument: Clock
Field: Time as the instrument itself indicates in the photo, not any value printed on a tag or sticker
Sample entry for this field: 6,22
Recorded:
1,11
